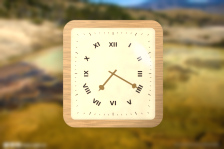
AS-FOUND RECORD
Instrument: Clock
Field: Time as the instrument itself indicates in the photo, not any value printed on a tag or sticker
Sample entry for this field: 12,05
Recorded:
7,20
